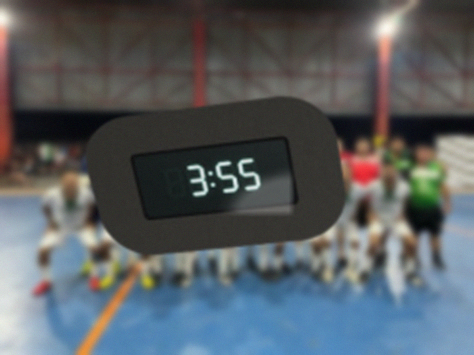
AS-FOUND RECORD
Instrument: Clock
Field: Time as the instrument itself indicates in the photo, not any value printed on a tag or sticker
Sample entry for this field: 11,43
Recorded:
3,55
